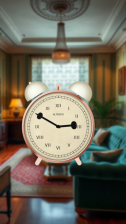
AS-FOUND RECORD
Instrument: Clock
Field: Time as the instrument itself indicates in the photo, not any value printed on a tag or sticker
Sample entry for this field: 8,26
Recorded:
2,50
